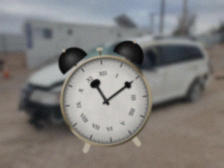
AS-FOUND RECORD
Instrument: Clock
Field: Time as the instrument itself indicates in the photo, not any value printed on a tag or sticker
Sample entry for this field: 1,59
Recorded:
11,10
